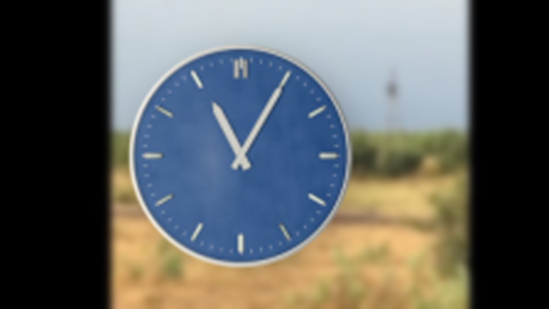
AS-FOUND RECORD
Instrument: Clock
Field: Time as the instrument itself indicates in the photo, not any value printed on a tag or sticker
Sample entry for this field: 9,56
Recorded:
11,05
